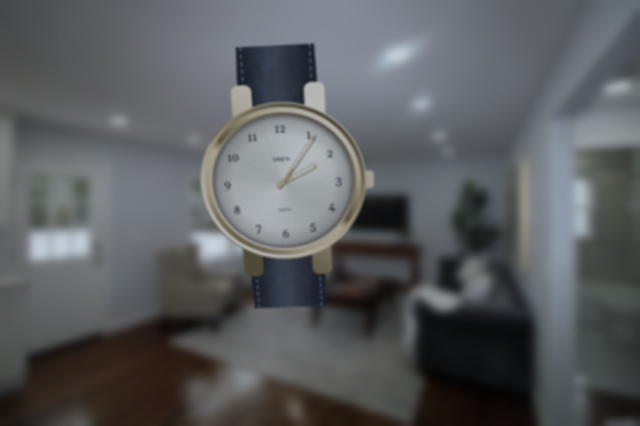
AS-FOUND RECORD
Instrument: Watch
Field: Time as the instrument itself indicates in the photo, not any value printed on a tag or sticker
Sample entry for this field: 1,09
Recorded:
2,06
